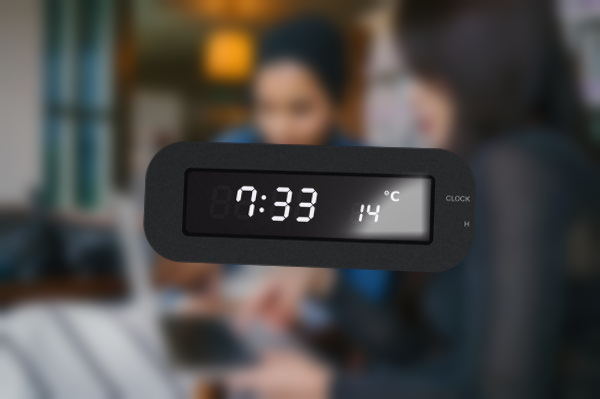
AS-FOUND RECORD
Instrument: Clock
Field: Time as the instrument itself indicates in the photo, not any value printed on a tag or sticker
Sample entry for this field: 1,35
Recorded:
7,33
